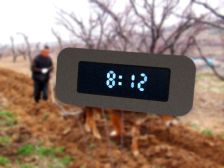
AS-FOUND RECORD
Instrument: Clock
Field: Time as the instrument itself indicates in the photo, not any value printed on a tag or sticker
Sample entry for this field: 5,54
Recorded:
8,12
